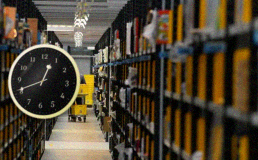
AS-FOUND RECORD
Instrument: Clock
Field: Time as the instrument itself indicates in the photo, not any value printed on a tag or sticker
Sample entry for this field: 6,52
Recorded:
12,41
